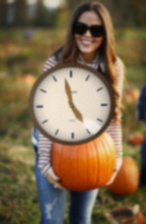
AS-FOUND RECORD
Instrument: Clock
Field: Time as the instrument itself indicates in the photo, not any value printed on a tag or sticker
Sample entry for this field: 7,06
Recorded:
4,58
